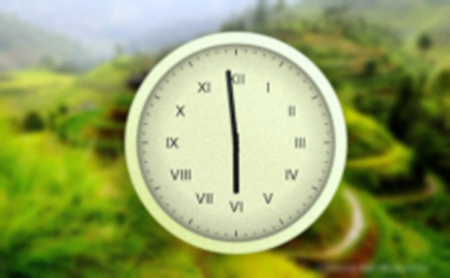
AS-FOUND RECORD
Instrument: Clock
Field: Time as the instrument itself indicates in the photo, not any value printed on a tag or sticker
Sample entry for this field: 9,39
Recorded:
5,59
